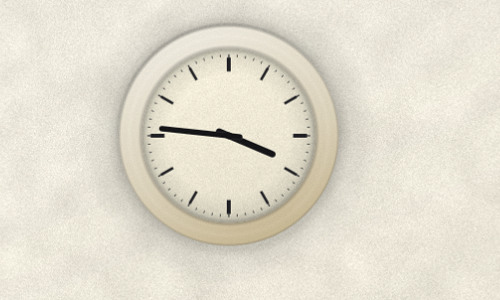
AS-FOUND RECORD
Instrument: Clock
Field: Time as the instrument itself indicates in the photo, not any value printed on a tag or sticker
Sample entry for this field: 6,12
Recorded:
3,46
